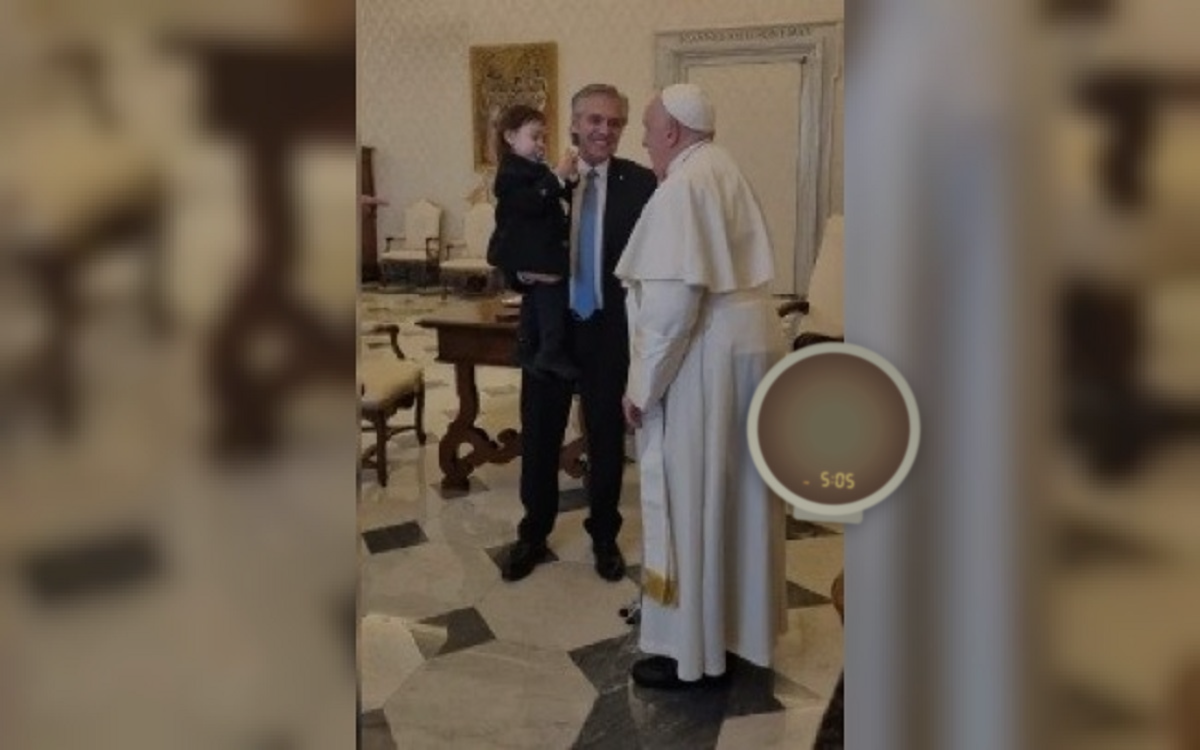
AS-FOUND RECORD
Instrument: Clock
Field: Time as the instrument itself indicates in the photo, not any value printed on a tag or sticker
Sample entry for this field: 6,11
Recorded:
5,05
